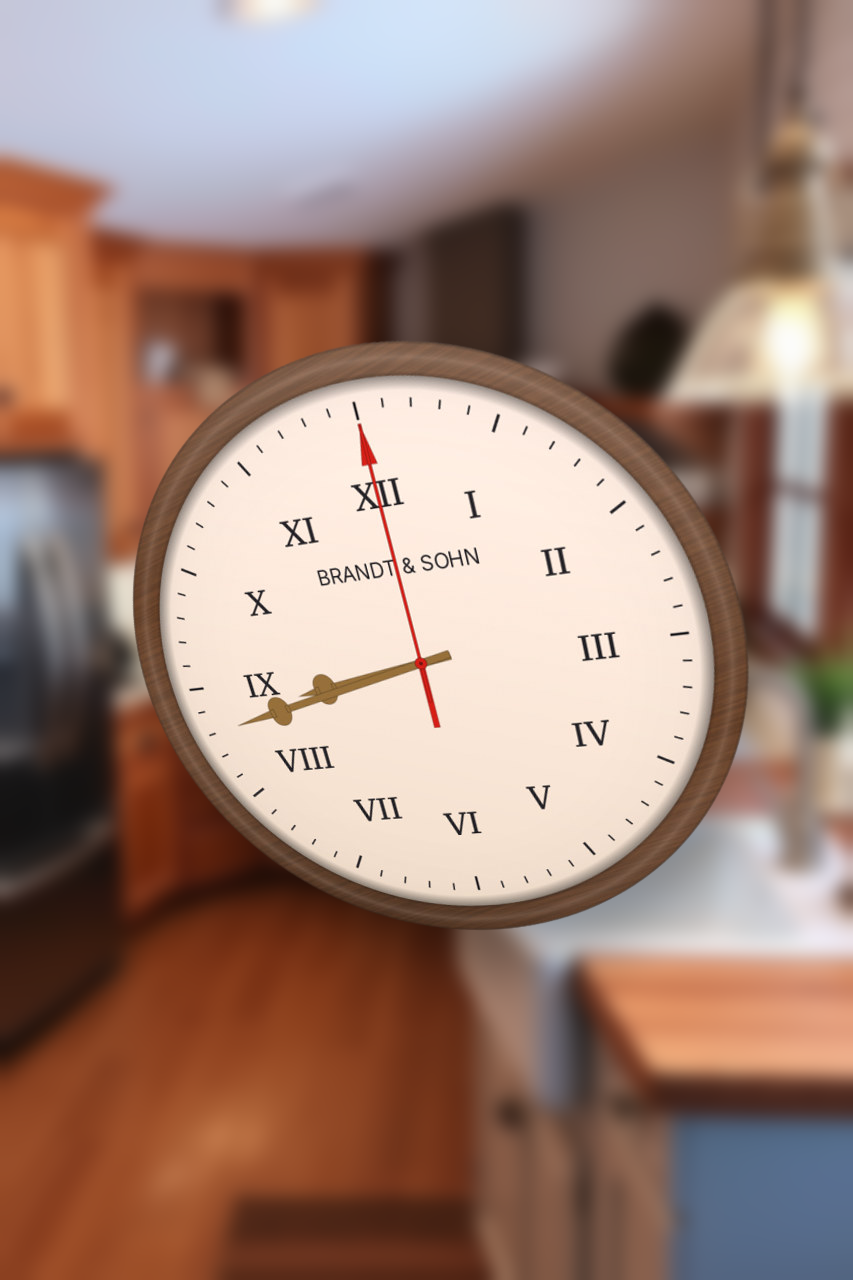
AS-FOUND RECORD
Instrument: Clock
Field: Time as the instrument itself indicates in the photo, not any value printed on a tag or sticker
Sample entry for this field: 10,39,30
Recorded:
8,43,00
